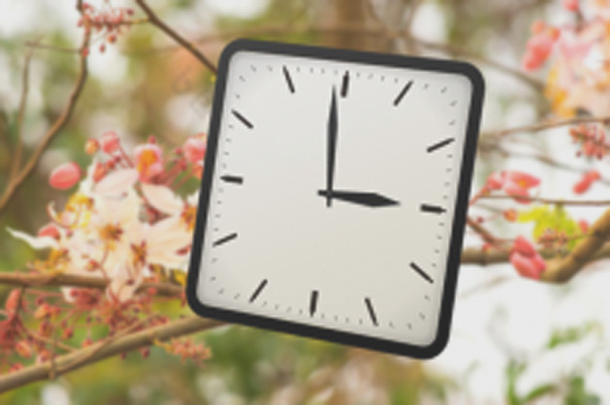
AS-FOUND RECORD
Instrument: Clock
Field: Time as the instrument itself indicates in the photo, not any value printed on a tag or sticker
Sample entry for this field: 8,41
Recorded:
2,59
